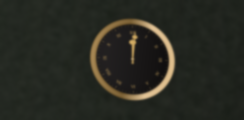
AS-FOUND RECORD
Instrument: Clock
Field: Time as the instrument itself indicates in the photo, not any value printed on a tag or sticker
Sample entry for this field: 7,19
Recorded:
12,01
